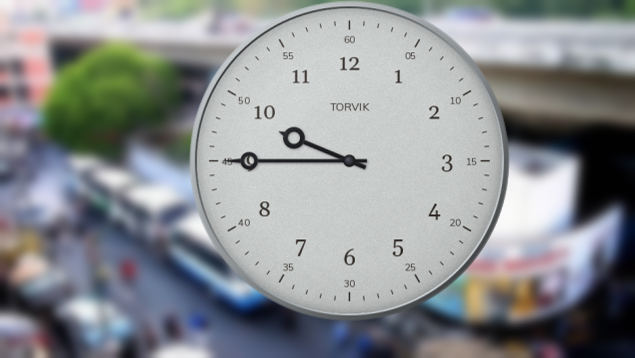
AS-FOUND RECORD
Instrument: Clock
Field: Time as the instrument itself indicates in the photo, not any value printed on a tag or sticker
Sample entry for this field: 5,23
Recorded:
9,45
